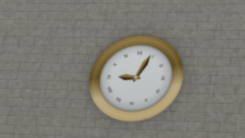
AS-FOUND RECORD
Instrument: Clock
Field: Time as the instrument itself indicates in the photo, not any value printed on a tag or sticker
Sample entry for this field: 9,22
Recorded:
9,04
